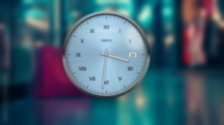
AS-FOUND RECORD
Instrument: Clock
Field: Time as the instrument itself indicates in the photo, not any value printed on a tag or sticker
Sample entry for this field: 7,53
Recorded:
3,31
